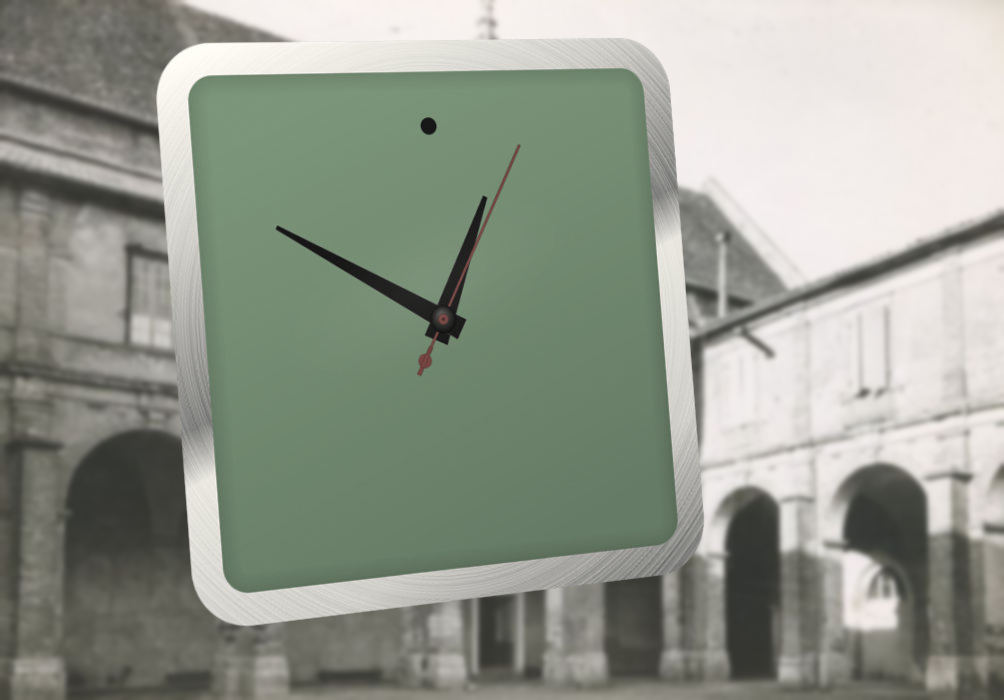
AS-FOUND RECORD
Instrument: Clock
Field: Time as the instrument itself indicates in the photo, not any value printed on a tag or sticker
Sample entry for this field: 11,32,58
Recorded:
12,50,05
